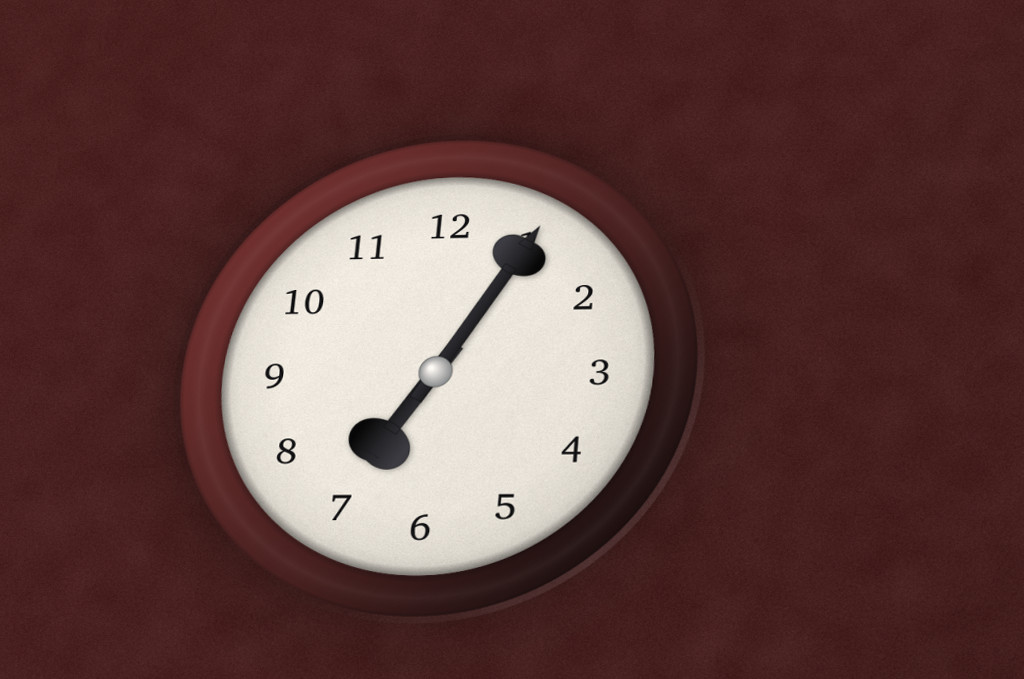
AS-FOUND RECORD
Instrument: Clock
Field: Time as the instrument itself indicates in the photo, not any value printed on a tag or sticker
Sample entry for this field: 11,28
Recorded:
7,05
